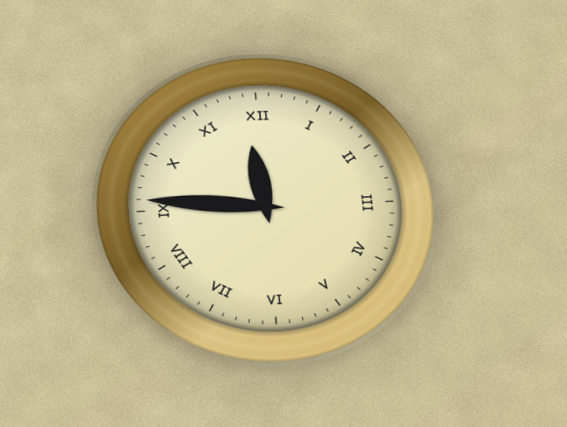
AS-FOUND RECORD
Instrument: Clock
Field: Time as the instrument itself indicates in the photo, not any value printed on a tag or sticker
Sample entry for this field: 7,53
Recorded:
11,46
